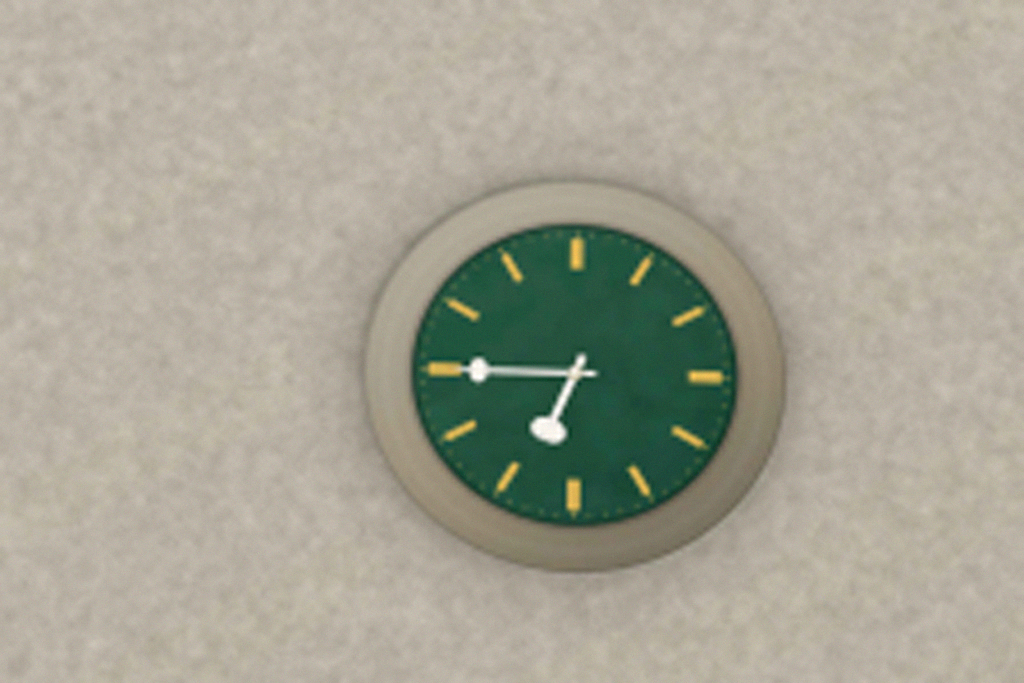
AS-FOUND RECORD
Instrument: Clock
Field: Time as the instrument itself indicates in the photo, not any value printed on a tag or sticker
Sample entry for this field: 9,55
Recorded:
6,45
